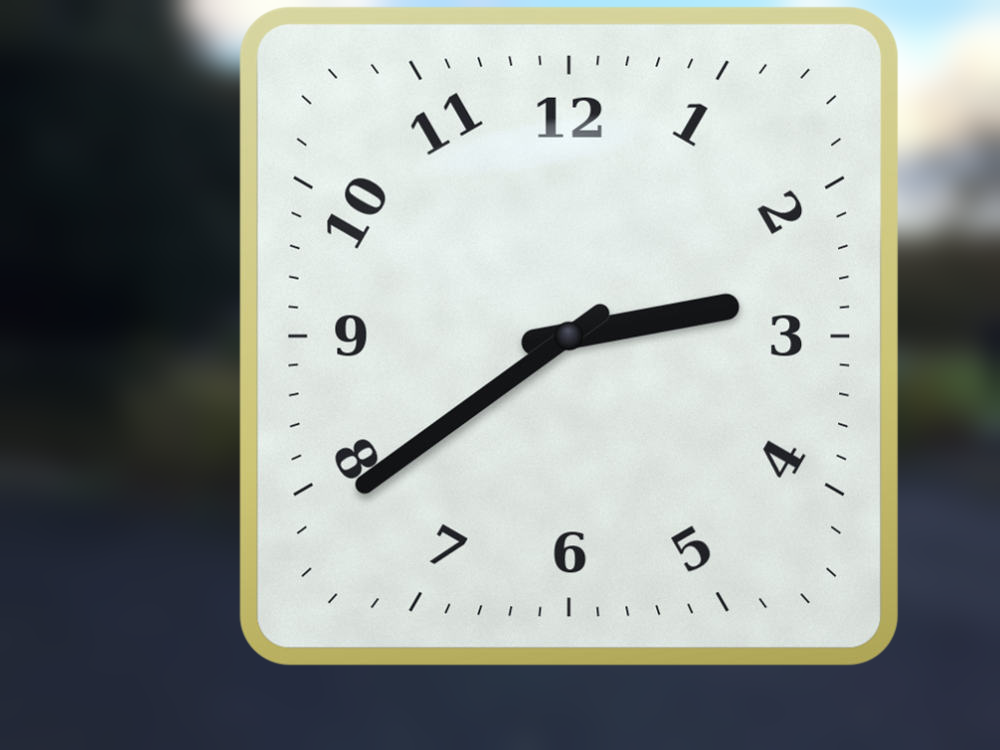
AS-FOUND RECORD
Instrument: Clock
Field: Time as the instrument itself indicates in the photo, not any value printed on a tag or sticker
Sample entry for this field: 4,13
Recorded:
2,39
